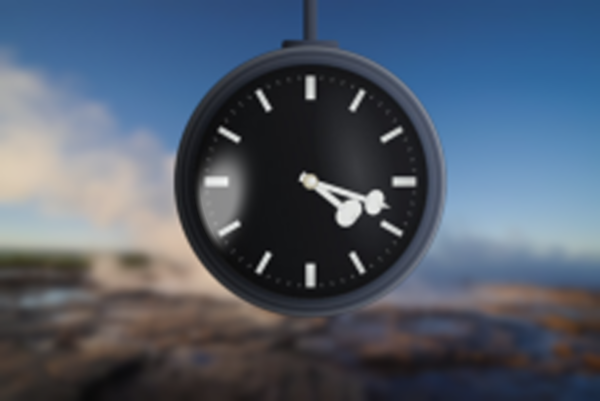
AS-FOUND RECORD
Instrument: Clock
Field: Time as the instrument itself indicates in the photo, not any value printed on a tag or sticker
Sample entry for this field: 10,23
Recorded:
4,18
